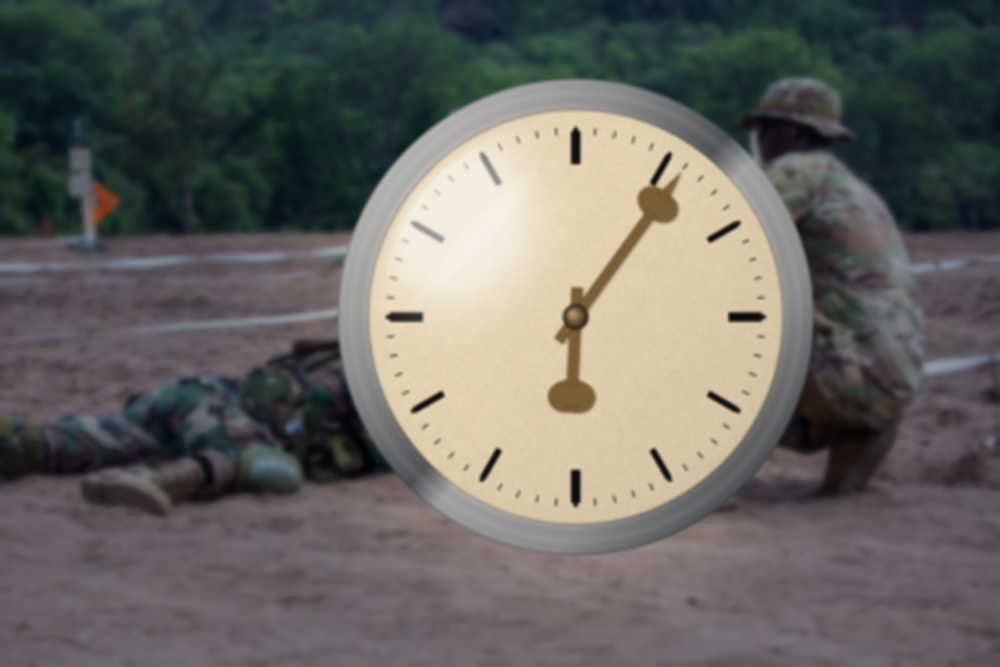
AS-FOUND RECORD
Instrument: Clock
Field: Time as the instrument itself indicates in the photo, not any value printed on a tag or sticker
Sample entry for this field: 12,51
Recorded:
6,06
